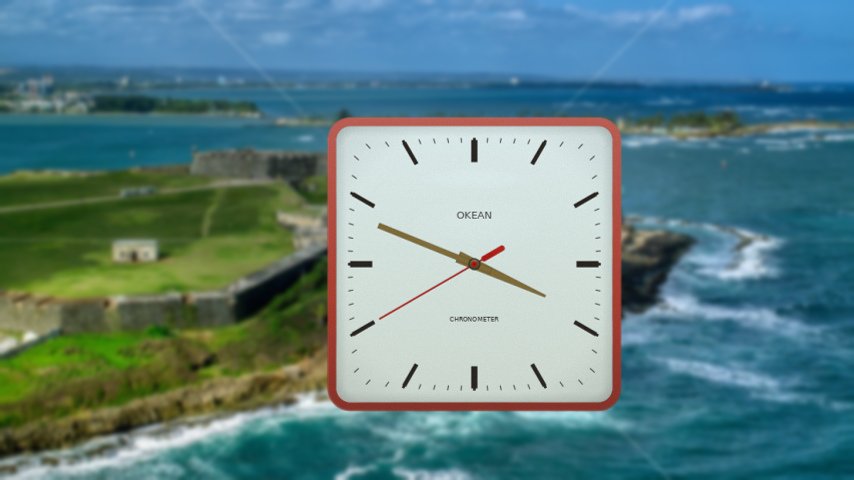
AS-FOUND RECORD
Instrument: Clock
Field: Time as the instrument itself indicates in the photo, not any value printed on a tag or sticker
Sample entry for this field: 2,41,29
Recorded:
3,48,40
